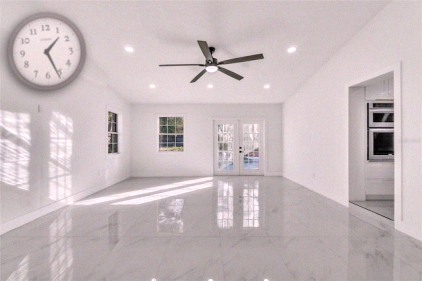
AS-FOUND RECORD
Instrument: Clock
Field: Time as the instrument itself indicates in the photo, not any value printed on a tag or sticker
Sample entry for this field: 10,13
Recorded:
1,26
